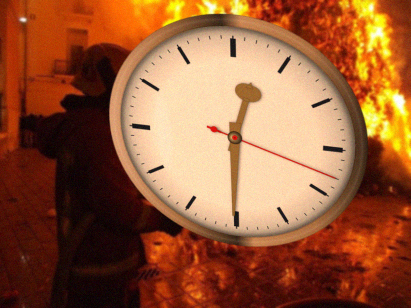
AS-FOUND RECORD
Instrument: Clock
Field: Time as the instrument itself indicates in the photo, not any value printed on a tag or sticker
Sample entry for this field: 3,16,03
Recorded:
12,30,18
